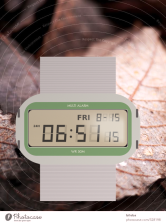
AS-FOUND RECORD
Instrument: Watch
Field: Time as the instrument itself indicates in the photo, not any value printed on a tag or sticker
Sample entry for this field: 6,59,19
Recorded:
6,51,15
